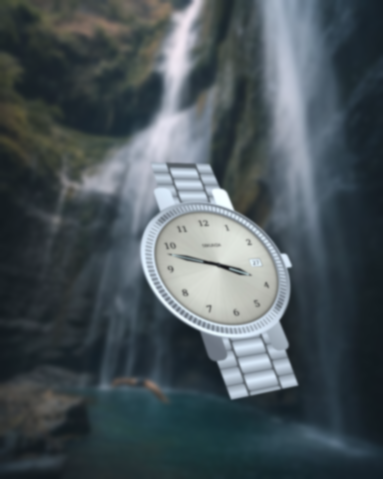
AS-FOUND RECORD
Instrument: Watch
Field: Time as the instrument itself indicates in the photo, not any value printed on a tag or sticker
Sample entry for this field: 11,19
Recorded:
3,48
